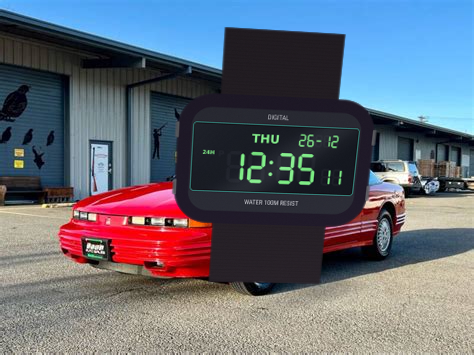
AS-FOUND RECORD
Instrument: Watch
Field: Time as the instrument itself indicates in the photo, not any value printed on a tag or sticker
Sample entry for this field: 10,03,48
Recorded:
12,35,11
